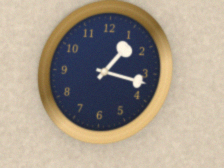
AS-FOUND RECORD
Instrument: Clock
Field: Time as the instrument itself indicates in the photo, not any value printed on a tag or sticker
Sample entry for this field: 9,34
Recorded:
1,17
